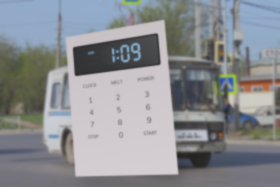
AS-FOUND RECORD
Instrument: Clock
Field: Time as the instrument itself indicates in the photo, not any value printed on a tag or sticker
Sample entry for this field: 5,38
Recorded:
1,09
